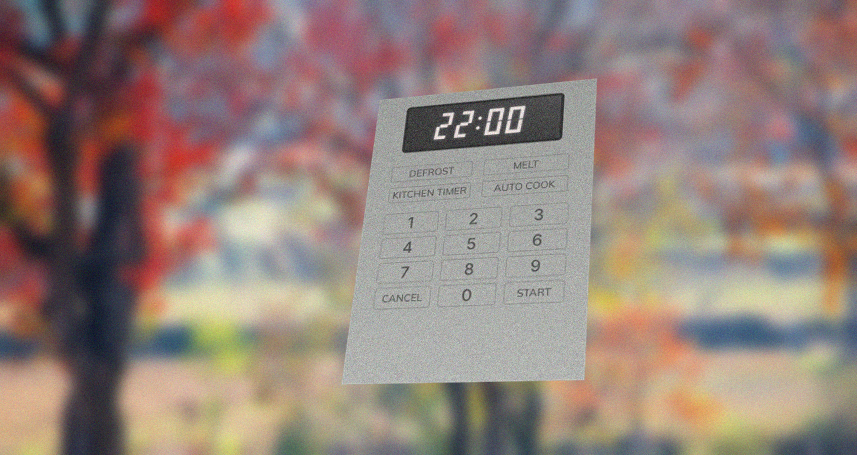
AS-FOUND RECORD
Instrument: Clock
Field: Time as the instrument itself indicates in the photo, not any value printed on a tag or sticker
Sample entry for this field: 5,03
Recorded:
22,00
